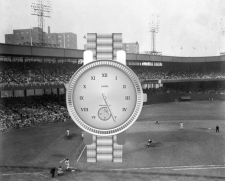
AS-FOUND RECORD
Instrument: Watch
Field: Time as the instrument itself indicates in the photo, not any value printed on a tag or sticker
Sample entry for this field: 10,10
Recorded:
5,26
